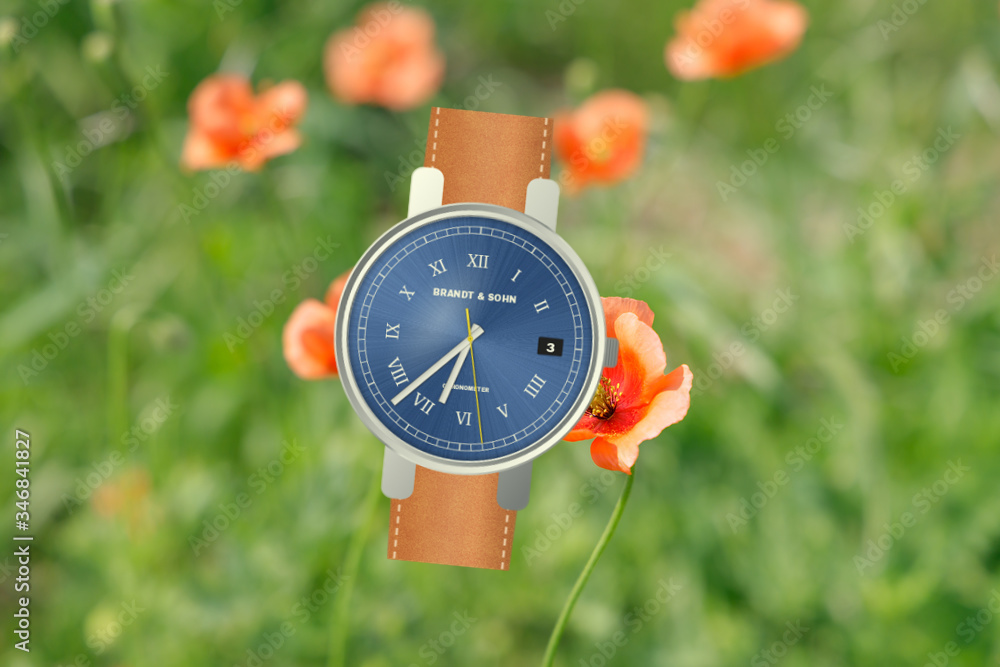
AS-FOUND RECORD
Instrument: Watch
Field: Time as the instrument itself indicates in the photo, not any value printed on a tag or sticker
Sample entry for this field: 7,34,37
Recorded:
6,37,28
